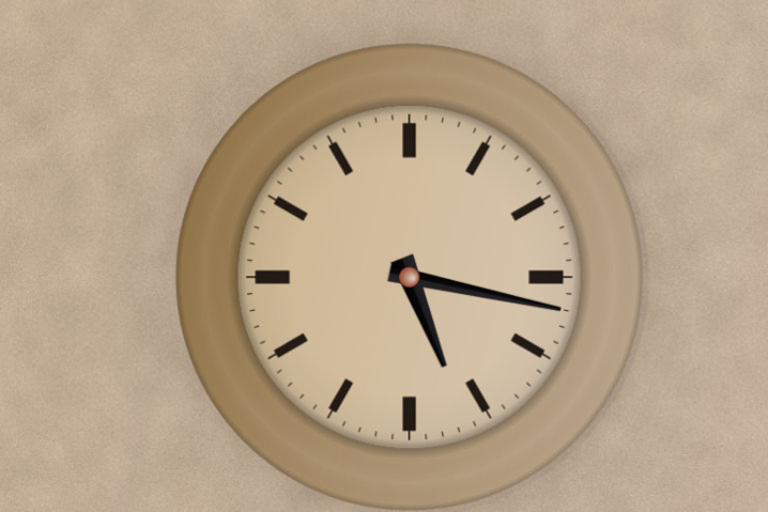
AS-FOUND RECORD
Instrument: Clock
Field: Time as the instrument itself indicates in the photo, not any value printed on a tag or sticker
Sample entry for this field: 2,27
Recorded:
5,17
